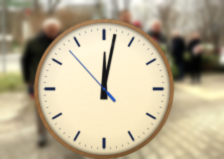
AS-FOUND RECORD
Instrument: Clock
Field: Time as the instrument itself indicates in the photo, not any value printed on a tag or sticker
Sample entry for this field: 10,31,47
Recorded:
12,01,53
